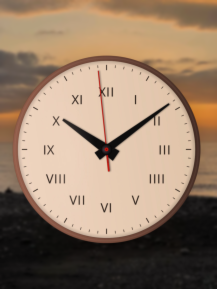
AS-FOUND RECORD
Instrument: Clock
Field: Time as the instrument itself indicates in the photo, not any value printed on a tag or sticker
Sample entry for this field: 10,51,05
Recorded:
10,08,59
